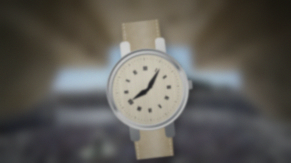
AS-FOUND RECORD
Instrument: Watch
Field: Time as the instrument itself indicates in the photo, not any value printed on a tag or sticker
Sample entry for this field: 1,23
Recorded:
8,06
